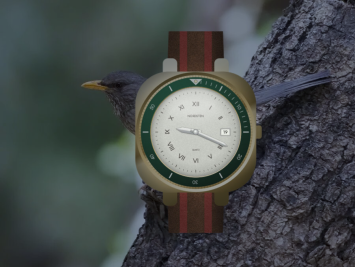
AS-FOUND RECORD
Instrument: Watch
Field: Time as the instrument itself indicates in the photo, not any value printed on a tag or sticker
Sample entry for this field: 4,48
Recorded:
9,19
